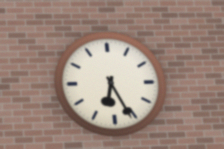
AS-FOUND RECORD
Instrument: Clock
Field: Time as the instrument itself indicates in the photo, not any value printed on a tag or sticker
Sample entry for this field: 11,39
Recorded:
6,26
